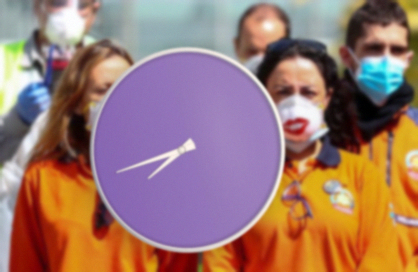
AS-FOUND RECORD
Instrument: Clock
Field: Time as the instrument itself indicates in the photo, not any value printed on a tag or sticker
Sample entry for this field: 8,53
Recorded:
7,42
